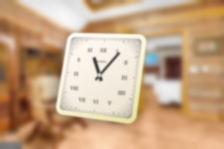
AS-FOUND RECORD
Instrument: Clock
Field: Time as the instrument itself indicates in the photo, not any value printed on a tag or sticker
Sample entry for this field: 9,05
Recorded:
11,06
